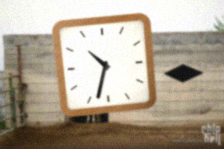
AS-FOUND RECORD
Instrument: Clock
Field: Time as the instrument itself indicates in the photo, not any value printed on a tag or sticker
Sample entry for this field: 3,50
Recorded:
10,33
